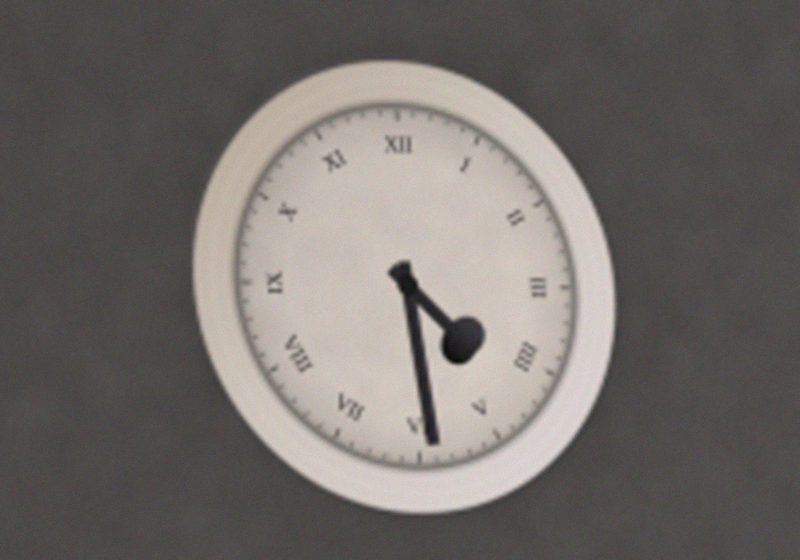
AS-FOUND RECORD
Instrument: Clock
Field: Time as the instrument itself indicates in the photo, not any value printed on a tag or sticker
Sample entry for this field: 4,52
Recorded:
4,29
